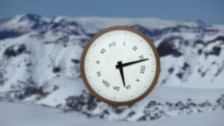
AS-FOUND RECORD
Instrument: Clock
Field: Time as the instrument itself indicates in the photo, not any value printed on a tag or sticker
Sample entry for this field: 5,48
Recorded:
6,16
